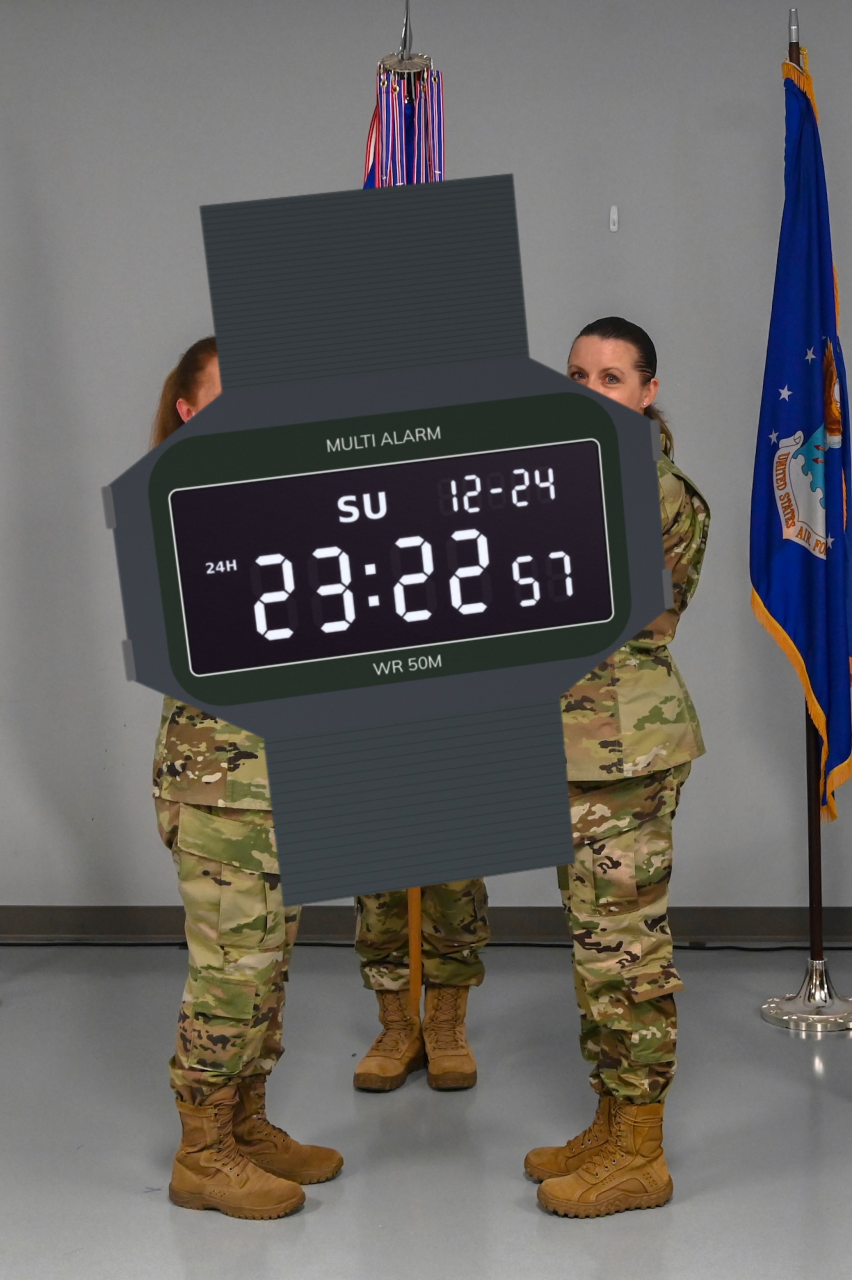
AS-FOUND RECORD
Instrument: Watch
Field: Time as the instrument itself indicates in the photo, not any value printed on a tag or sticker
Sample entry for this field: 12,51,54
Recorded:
23,22,57
